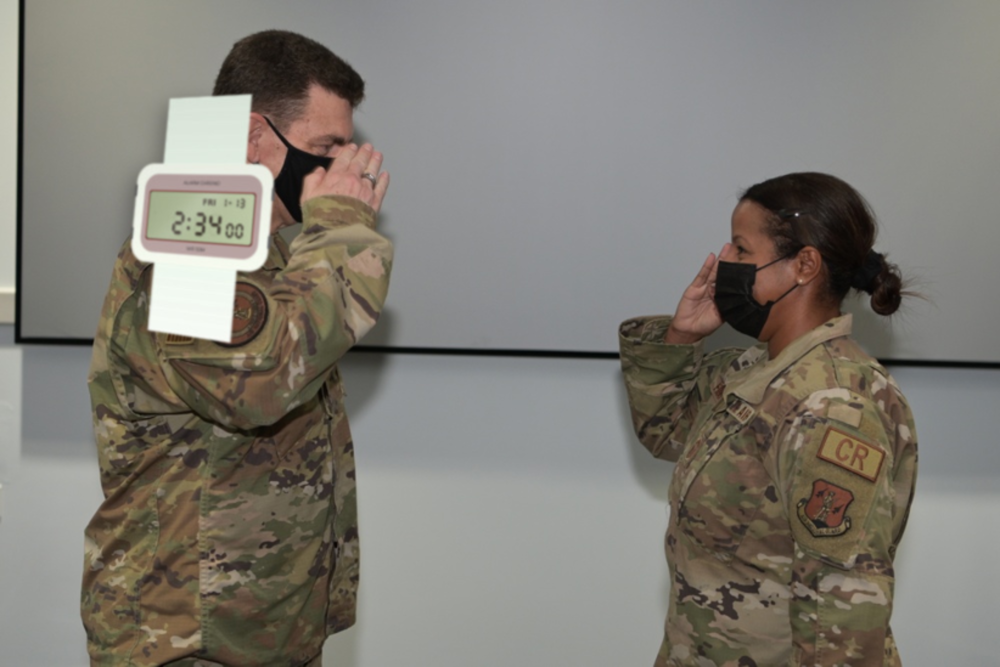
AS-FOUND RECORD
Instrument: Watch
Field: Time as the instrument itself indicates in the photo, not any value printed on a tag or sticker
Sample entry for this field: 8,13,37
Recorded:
2,34,00
